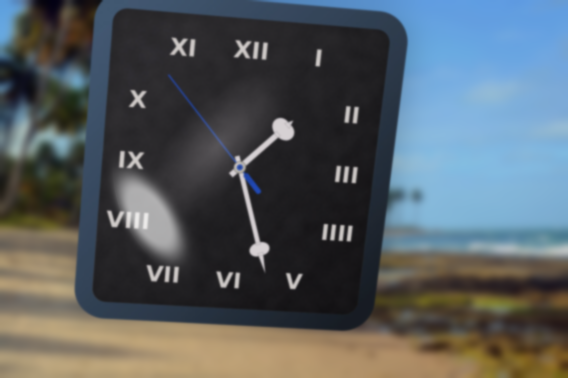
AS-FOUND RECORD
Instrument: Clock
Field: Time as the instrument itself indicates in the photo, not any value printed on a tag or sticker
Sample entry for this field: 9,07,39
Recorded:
1,26,53
